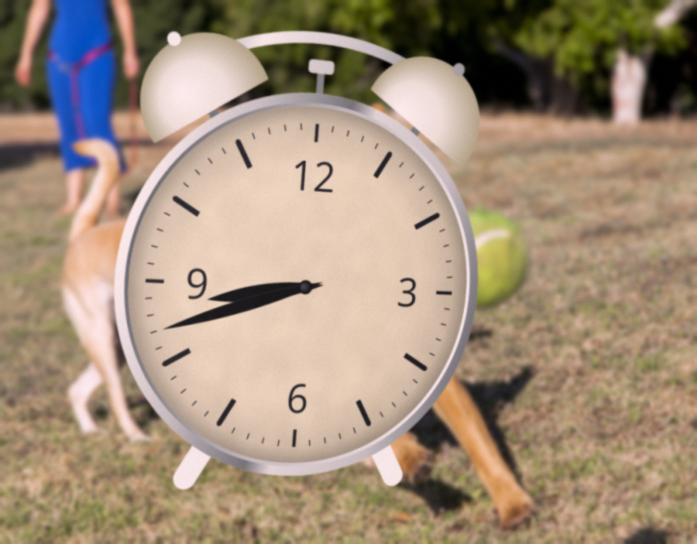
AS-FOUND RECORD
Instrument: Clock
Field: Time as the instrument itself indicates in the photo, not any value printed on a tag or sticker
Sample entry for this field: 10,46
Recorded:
8,42
